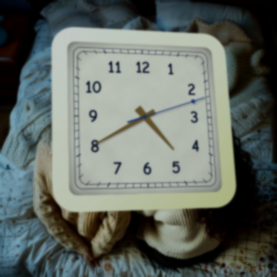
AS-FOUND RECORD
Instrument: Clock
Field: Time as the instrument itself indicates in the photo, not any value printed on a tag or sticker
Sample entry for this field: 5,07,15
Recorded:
4,40,12
